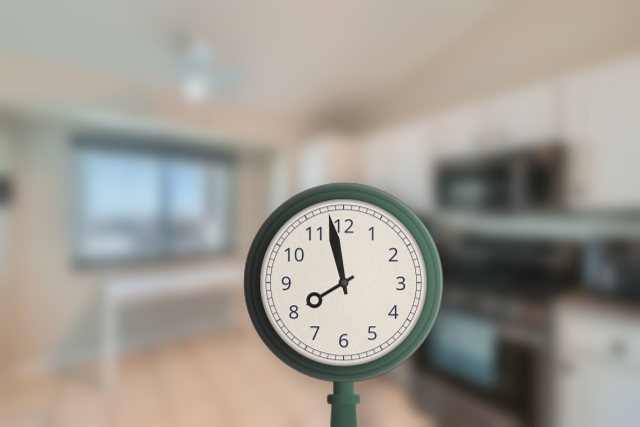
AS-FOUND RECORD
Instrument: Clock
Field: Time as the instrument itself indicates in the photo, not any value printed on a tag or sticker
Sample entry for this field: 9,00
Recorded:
7,58
